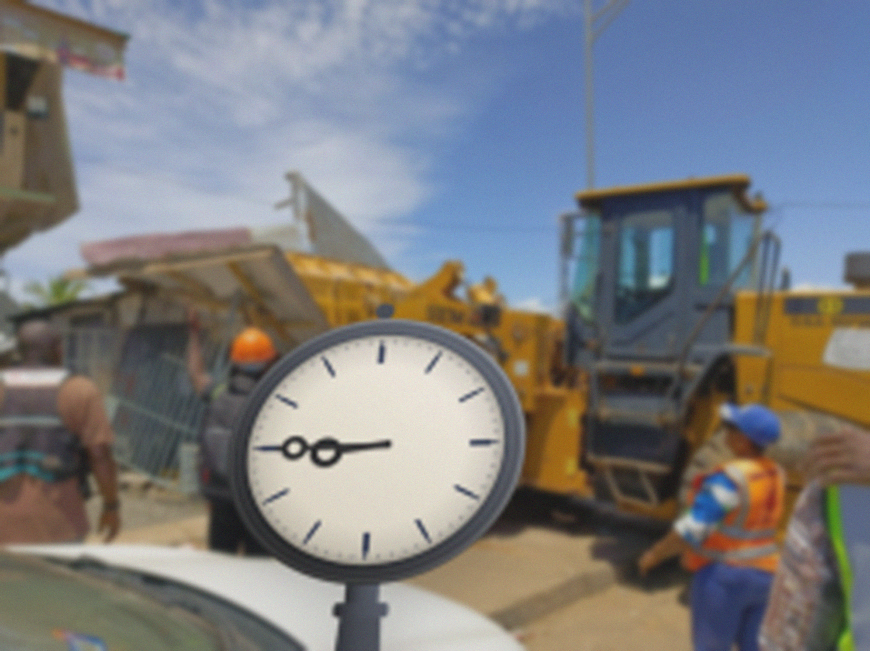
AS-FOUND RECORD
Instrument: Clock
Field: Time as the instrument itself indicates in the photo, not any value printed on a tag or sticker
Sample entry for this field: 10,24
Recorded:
8,45
